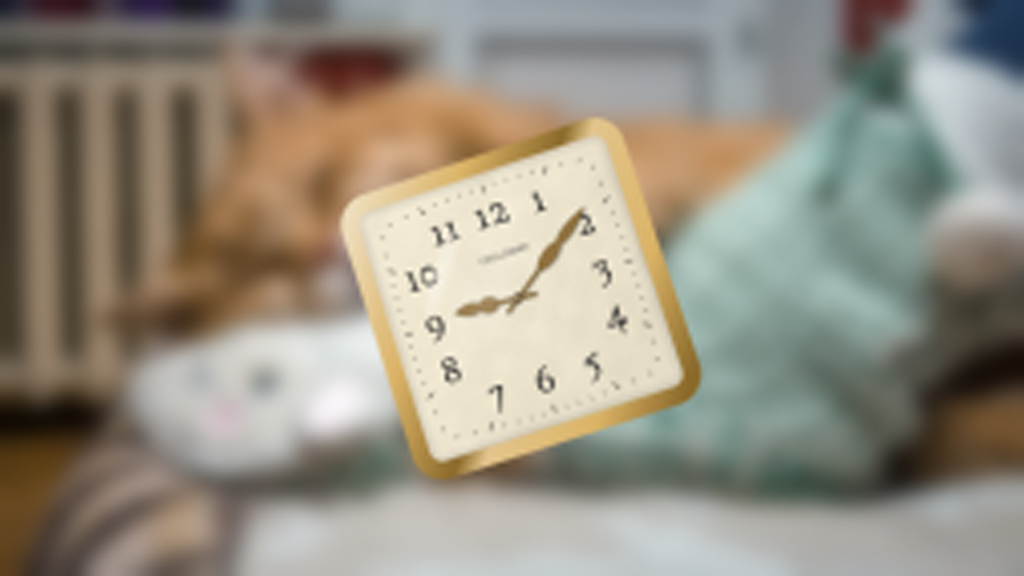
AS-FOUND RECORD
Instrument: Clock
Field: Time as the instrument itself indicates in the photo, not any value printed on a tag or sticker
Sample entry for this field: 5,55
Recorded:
9,09
